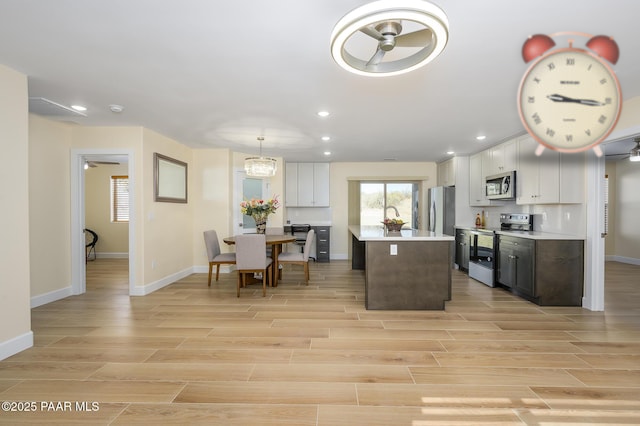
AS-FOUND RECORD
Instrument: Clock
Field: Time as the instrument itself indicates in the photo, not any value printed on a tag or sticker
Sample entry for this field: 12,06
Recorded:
9,16
